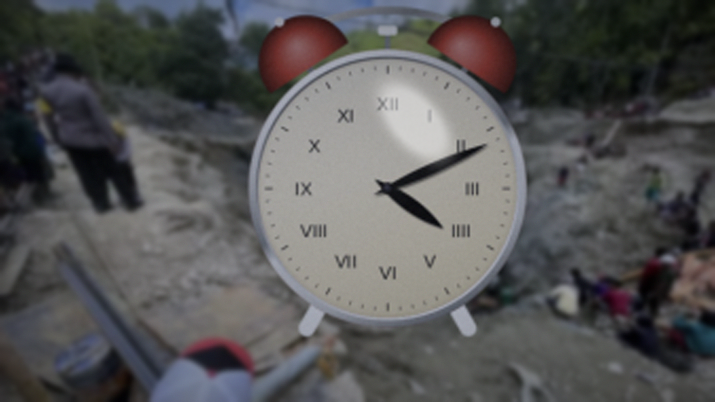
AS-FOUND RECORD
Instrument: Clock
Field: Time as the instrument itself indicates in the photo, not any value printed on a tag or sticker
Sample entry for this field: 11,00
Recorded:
4,11
